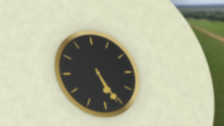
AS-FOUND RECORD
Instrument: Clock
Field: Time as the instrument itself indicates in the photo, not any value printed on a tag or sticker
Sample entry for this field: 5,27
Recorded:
5,26
